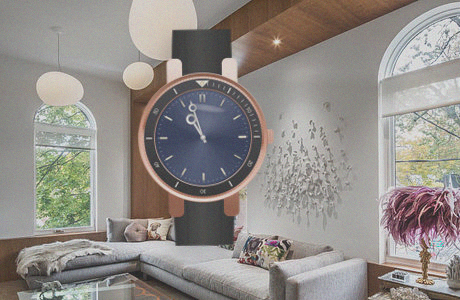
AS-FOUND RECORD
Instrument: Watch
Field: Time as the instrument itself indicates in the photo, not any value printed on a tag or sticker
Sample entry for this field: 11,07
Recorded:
10,57
